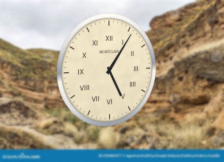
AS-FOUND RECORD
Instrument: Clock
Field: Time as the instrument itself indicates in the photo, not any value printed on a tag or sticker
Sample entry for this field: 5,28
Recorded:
5,06
